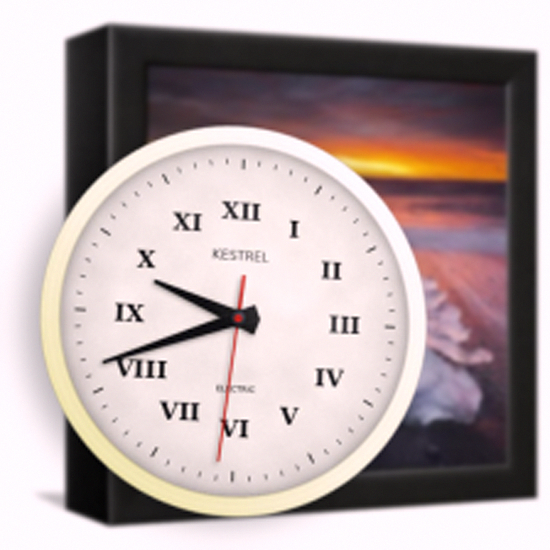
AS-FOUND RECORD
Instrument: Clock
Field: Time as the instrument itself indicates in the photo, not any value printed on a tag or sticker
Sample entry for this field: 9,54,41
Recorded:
9,41,31
